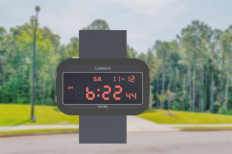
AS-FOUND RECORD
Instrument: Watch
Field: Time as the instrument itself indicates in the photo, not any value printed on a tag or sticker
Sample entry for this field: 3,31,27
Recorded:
6,22,44
